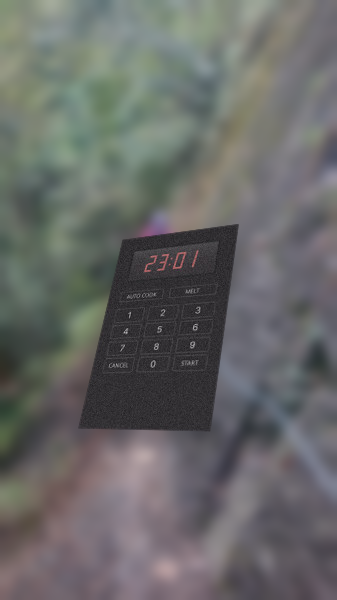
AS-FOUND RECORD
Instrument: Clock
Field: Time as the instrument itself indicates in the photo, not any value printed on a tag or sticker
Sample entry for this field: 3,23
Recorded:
23,01
